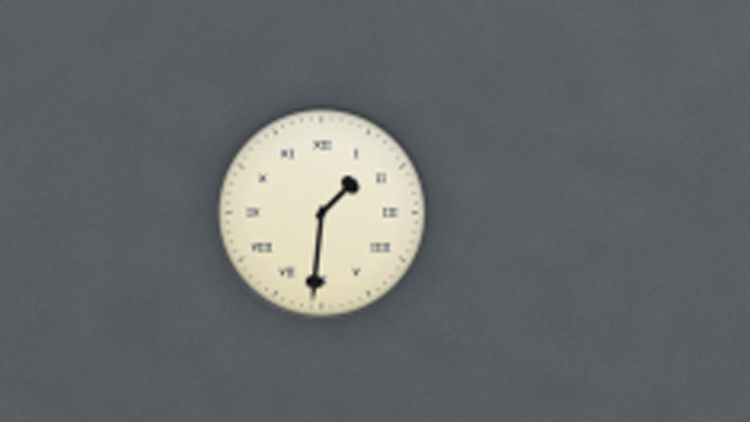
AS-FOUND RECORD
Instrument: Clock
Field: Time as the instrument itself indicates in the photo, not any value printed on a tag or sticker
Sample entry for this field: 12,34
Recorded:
1,31
